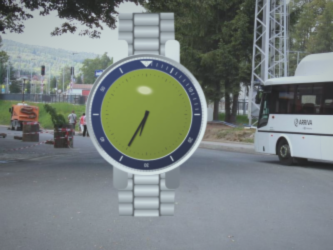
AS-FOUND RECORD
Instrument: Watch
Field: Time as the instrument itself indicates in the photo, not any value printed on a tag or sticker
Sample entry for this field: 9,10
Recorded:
6,35
